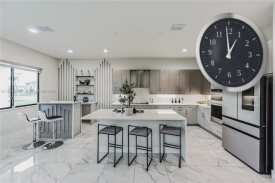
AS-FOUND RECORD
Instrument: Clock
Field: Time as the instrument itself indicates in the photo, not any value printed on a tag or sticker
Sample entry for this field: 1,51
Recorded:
12,59
